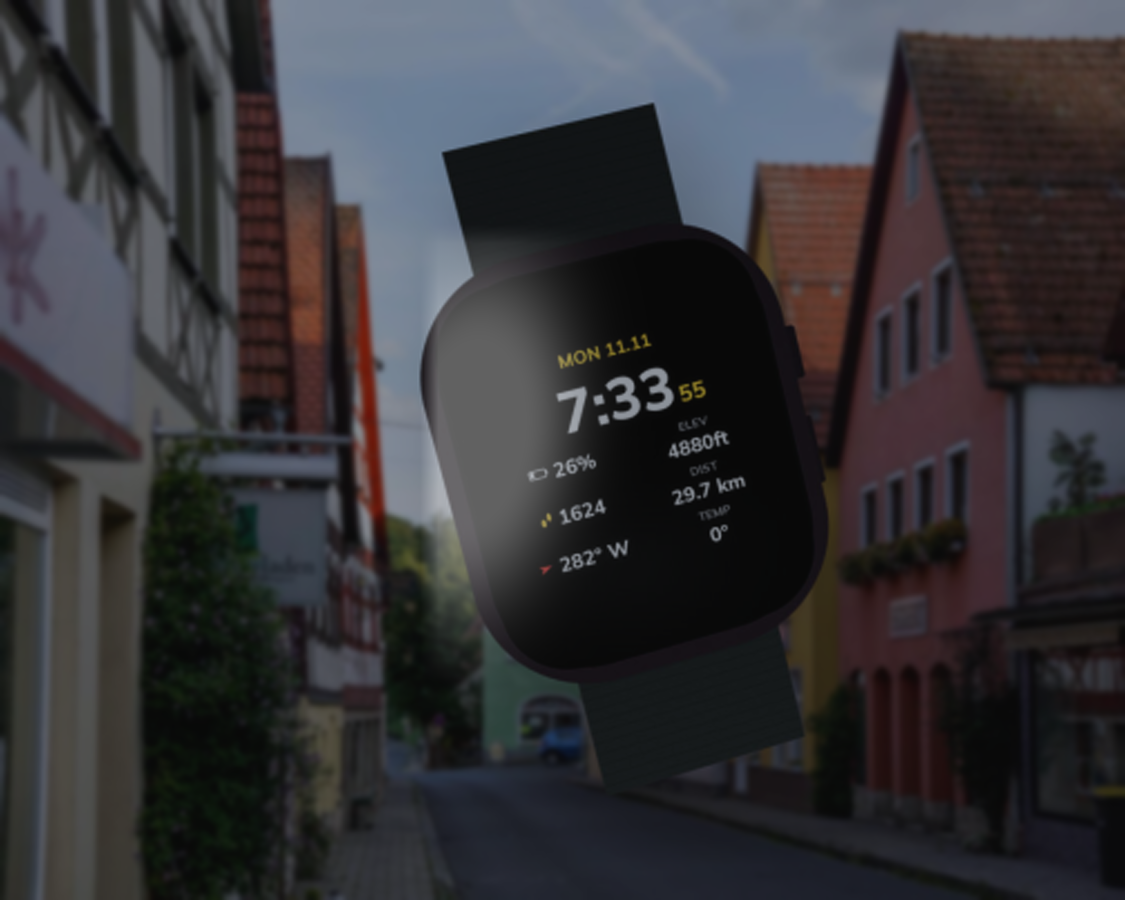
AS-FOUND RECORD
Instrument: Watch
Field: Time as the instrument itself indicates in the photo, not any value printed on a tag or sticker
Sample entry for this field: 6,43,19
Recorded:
7,33,55
